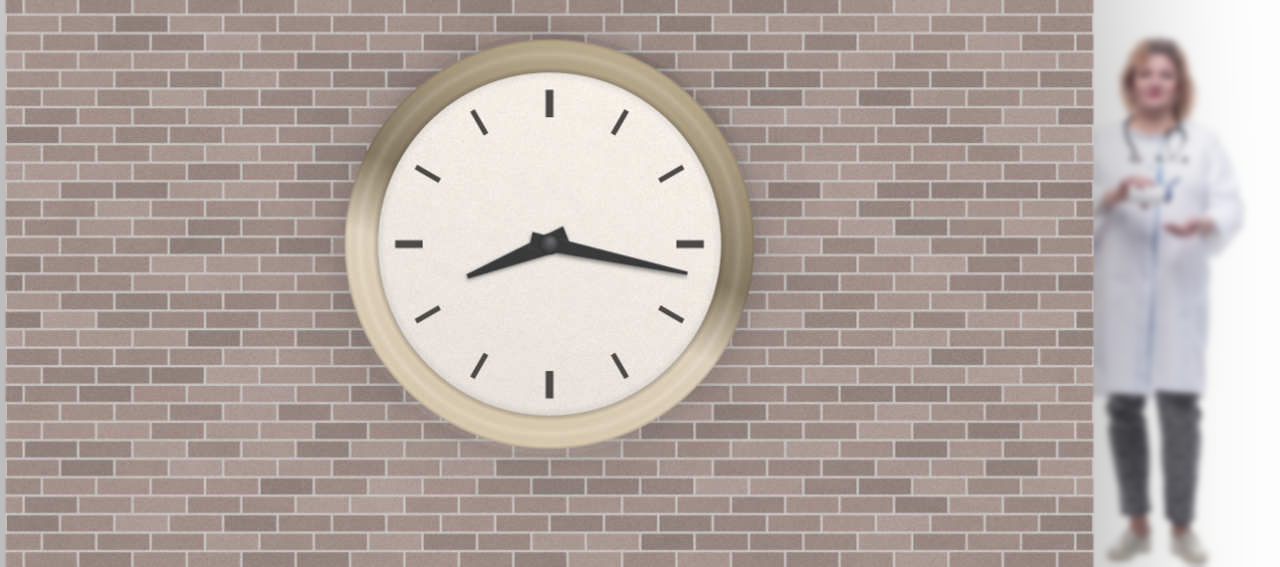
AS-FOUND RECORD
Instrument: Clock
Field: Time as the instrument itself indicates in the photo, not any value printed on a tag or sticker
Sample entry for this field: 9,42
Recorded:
8,17
